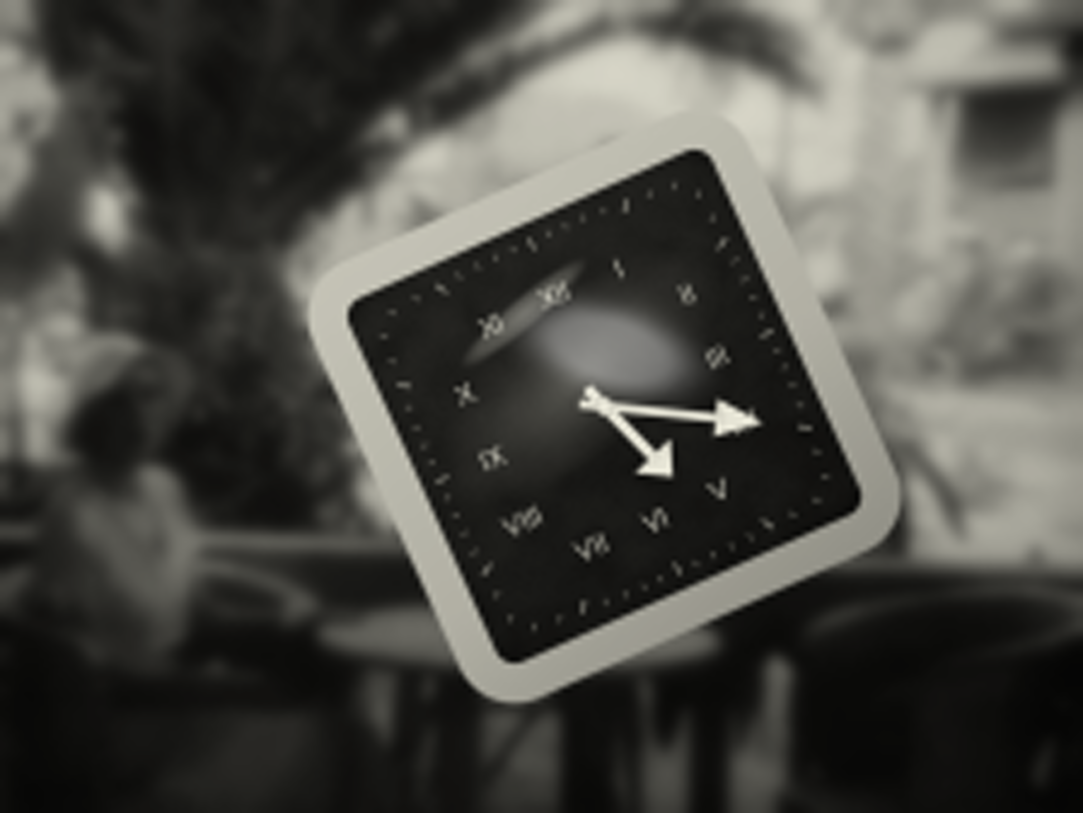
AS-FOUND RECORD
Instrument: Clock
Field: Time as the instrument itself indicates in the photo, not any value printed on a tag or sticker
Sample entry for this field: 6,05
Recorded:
5,20
